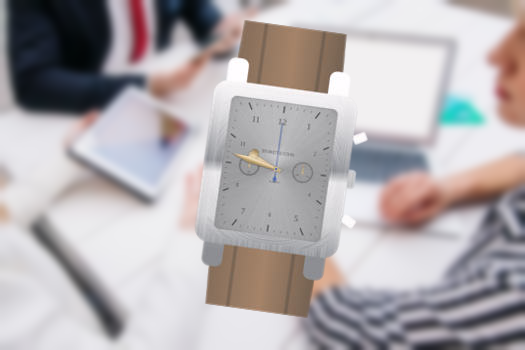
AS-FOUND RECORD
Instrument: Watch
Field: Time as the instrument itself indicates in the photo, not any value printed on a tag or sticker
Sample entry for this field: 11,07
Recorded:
9,47
